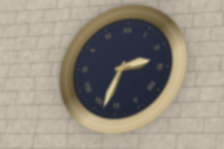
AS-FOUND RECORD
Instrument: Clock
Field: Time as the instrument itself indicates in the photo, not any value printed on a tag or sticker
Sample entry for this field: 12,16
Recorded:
2,33
